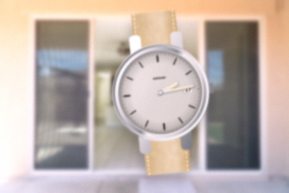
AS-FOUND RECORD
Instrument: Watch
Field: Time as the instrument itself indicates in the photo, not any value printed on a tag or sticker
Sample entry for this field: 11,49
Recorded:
2,14
